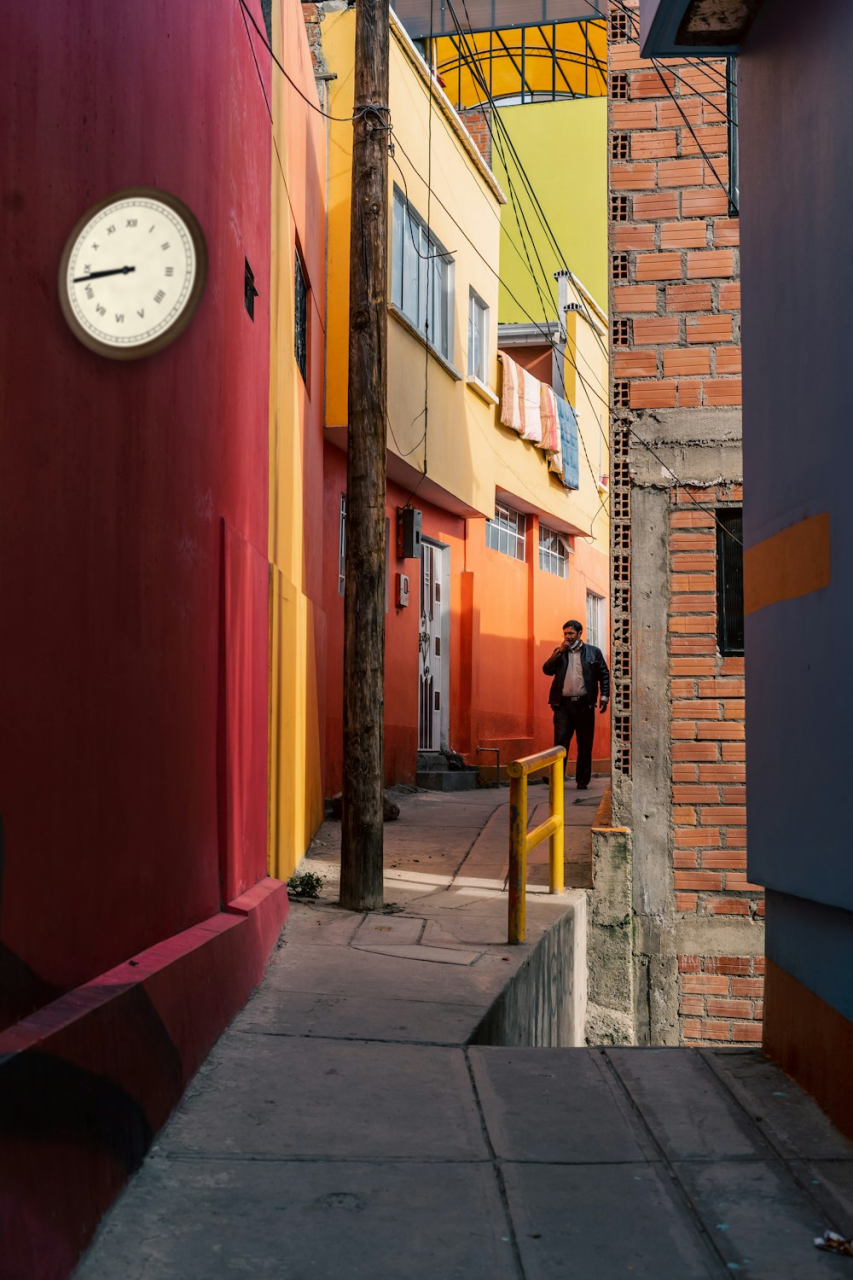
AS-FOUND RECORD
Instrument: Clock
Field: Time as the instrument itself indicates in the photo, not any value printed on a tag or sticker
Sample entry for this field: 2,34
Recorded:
8,43
